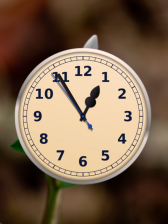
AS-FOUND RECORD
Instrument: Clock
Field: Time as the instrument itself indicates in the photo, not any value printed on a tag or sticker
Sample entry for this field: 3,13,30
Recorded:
12,54,54
